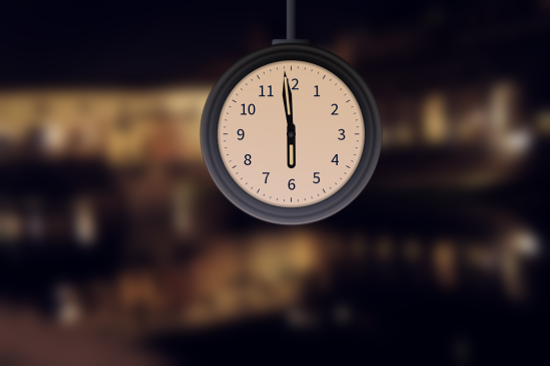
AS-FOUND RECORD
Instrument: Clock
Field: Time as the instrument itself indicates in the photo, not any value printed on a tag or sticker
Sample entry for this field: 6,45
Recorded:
5,59
